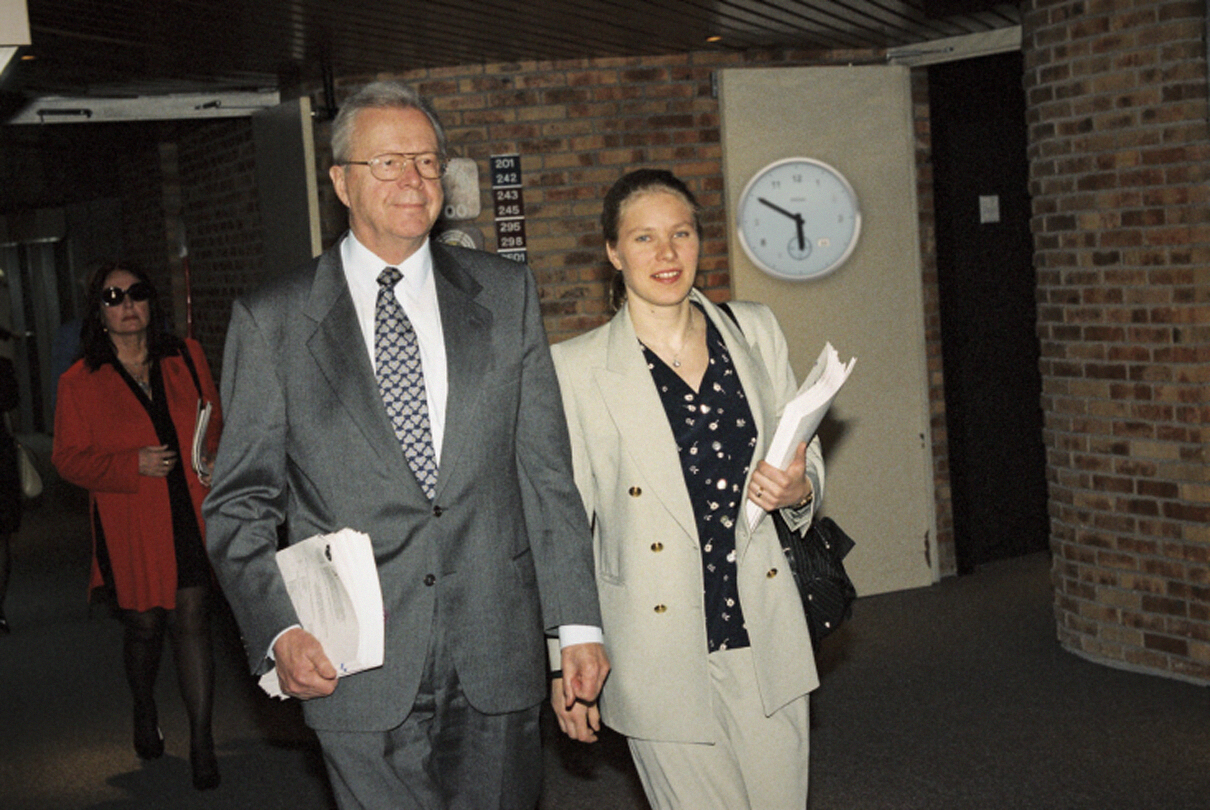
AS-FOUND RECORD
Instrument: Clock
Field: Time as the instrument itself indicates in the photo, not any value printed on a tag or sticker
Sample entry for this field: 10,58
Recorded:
5,50
